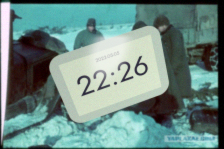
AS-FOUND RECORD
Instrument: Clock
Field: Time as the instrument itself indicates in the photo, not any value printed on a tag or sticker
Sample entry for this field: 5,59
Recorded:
22,26
